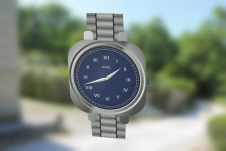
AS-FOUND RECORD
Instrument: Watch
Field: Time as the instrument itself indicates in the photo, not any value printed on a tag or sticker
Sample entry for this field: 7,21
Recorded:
1,42
